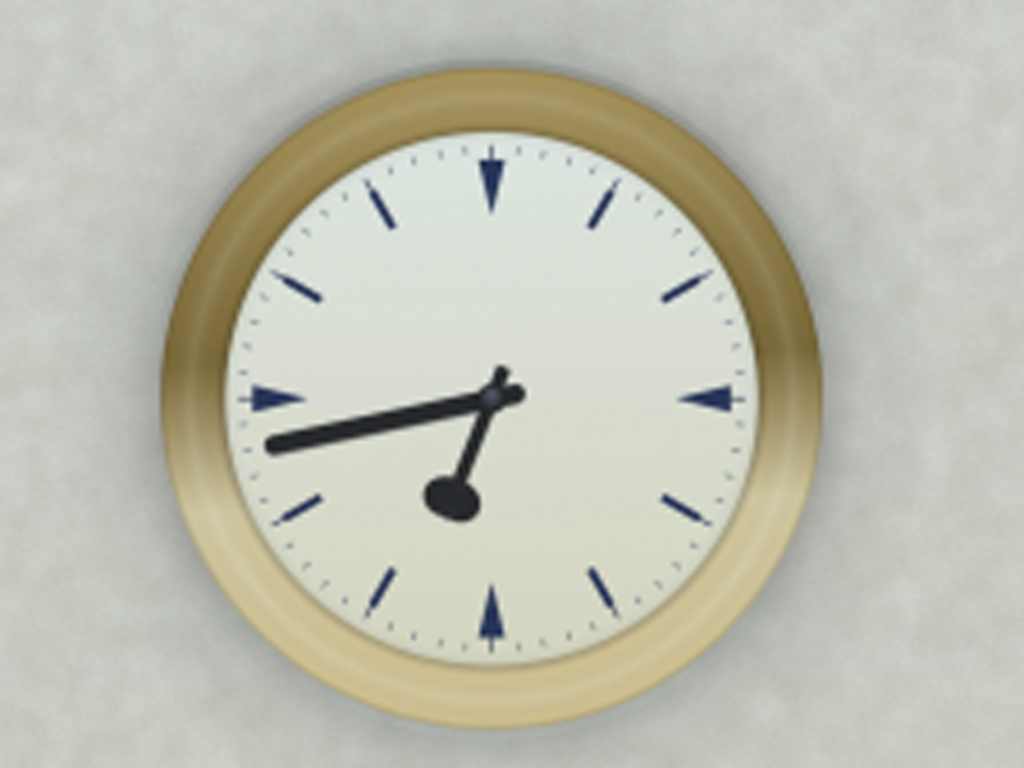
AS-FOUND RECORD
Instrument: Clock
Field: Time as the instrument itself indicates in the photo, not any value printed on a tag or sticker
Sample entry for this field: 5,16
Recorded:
6,43
